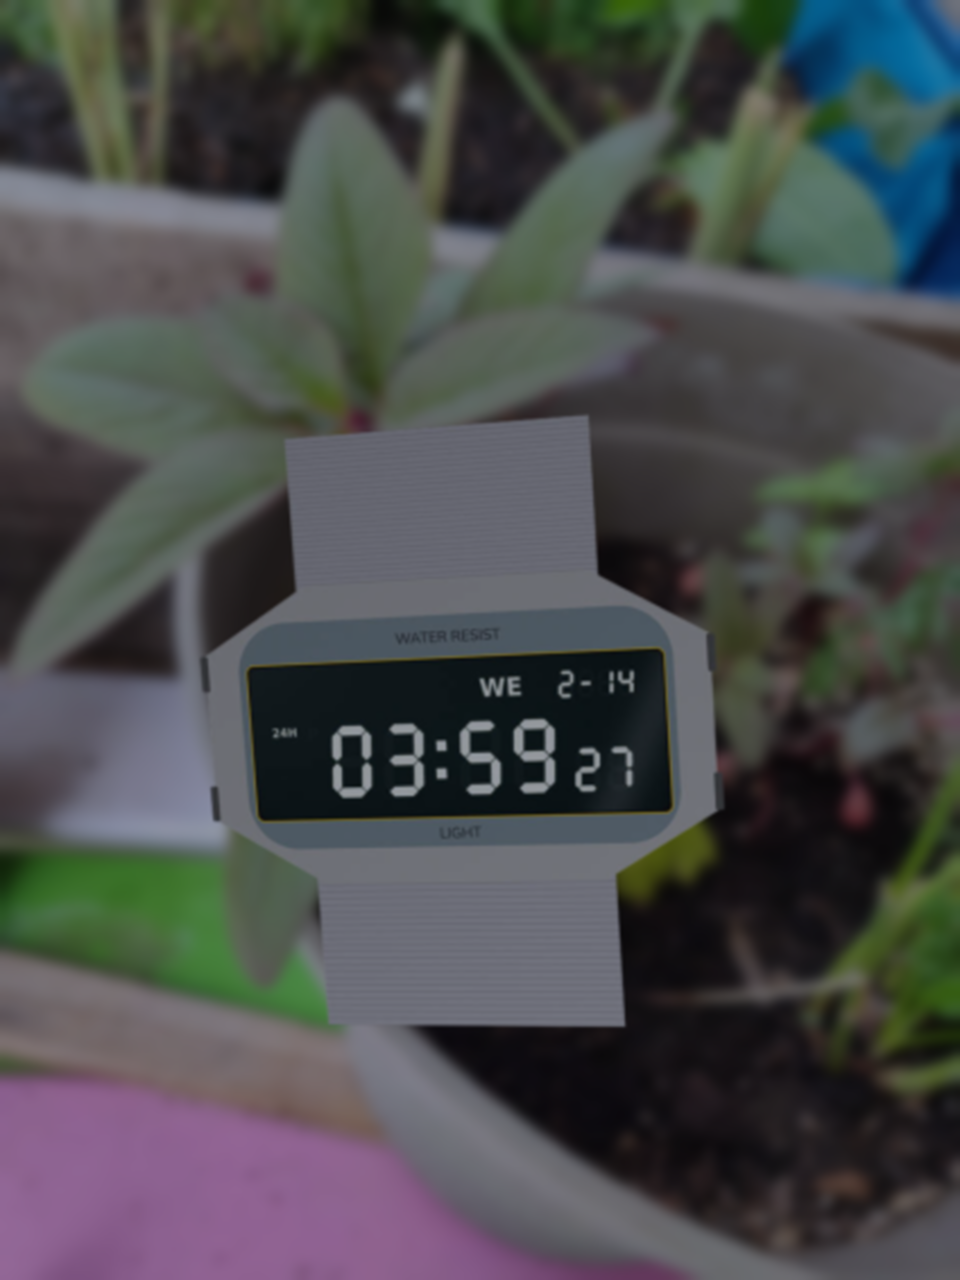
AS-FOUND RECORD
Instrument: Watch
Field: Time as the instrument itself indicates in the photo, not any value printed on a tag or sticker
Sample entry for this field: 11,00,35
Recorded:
3,59,27
